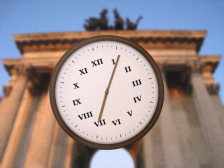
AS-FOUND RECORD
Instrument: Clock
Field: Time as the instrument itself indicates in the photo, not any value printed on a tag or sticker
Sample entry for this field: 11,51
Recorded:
7,06
